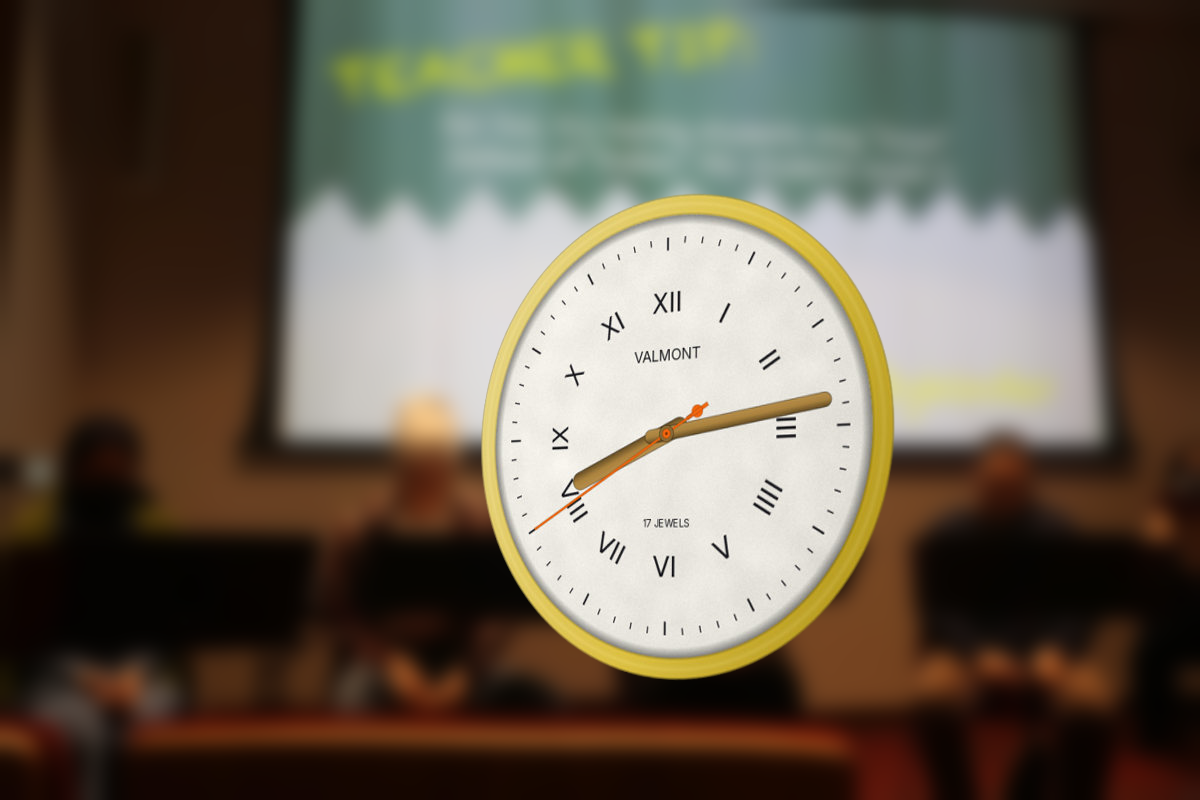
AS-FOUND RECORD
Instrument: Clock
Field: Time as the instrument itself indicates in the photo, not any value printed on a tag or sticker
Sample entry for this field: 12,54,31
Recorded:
8,13,40
